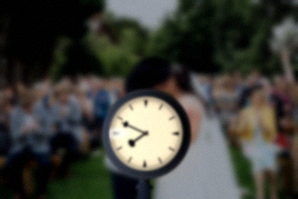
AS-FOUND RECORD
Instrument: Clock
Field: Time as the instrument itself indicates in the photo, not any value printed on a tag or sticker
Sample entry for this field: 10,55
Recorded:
7,49
